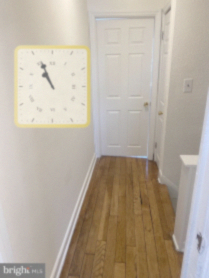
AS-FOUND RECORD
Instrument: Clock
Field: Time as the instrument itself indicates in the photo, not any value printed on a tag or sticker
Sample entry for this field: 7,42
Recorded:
10,56
